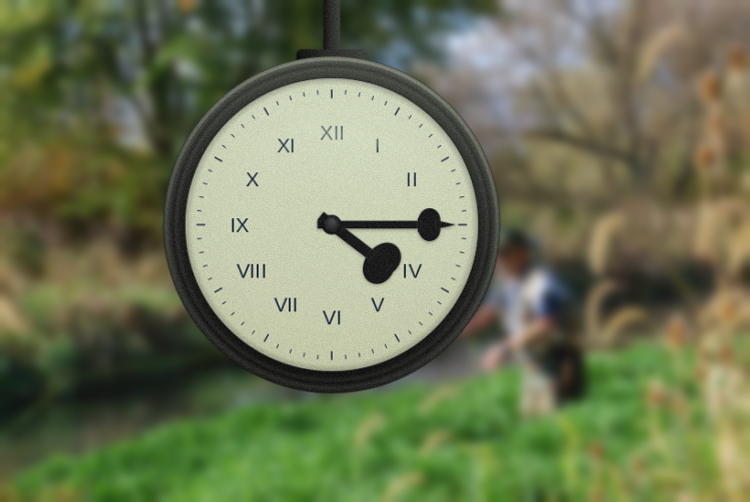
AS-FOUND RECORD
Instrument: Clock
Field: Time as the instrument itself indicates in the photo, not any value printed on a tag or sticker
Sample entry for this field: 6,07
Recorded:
4,15
